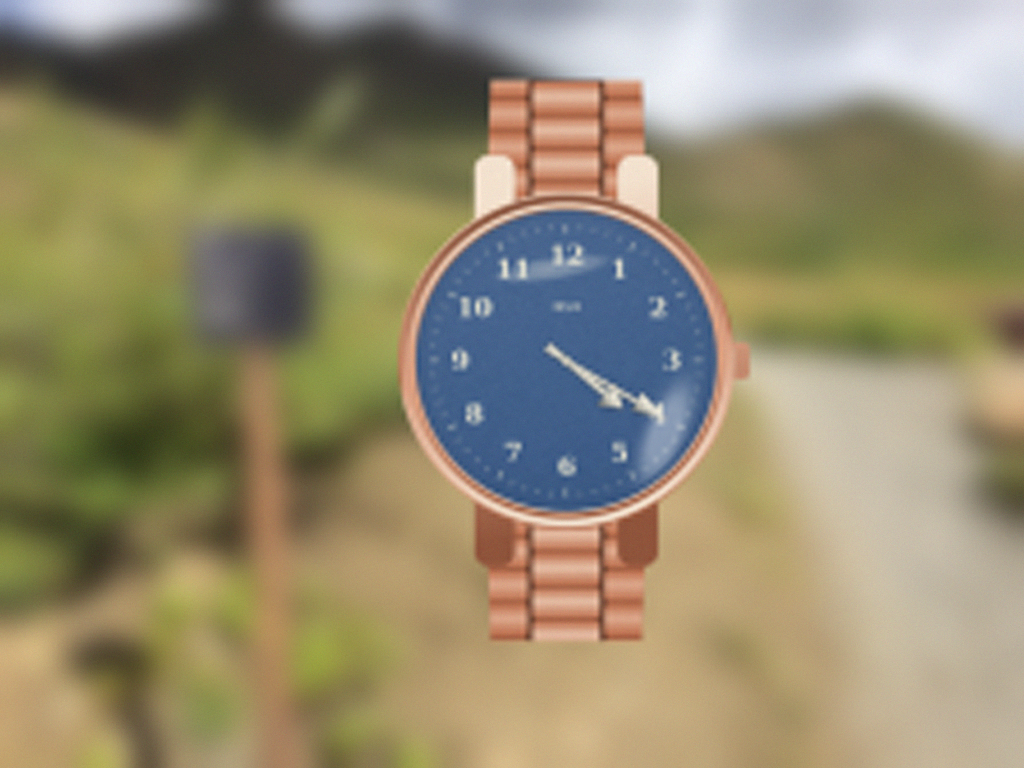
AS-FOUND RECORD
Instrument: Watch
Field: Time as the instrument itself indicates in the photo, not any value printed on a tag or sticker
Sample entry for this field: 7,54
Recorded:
4,20
